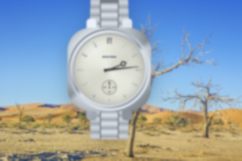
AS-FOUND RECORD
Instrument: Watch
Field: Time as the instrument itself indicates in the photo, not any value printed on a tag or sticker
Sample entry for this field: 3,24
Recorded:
2,14
